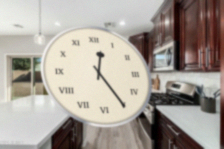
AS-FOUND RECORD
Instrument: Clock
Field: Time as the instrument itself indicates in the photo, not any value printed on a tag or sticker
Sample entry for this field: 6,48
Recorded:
12,25
